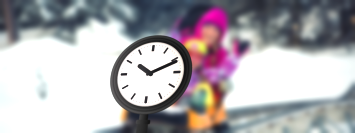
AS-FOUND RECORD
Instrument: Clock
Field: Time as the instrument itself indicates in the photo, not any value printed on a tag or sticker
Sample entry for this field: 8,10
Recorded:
10,11
